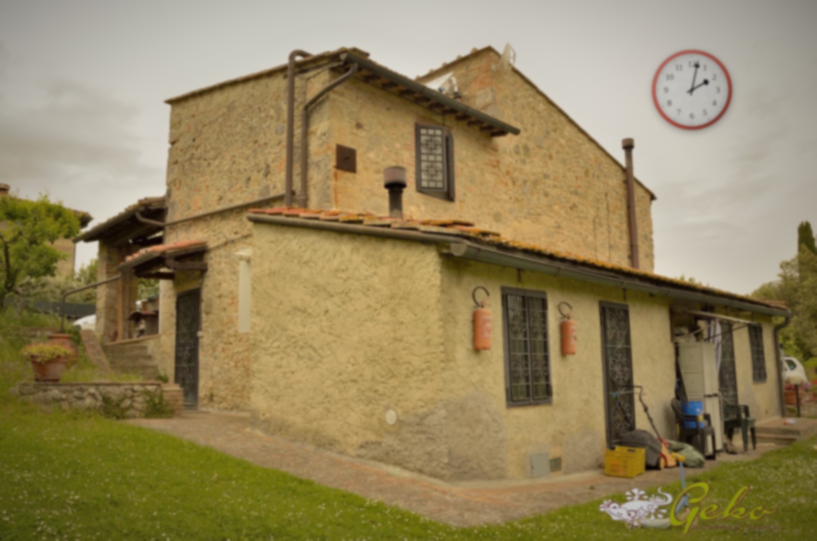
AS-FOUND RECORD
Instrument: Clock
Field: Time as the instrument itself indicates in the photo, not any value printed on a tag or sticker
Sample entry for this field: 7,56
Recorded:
2,02
